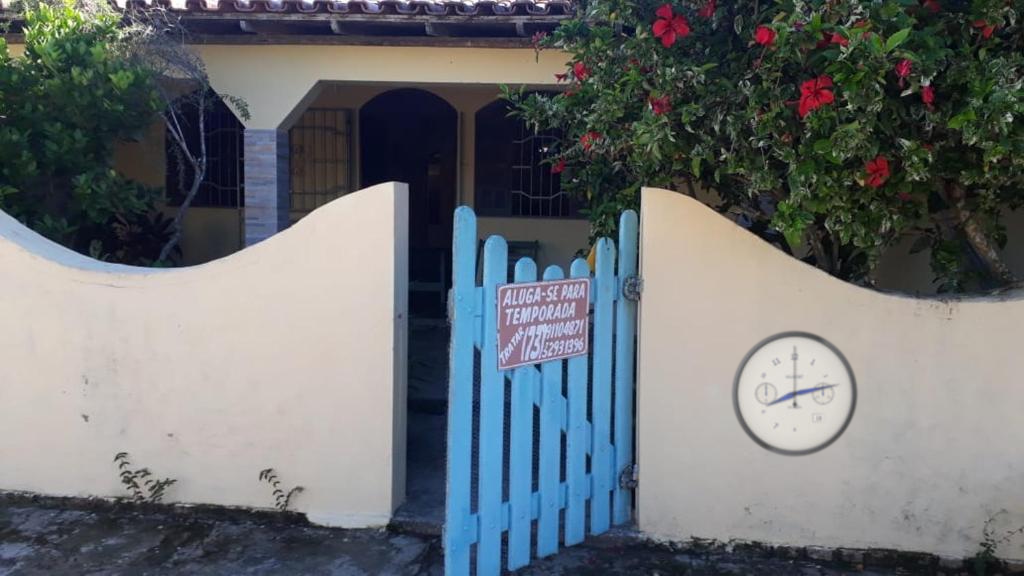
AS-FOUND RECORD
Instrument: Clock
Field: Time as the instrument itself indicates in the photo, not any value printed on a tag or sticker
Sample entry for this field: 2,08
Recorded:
8,13
